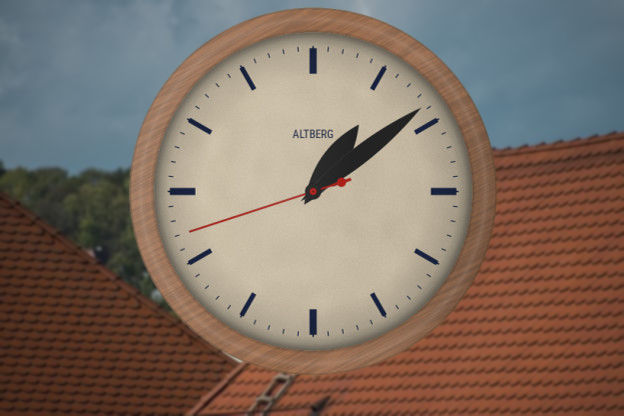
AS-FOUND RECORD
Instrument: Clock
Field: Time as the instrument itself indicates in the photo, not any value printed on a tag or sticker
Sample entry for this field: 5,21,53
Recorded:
1,08,42
